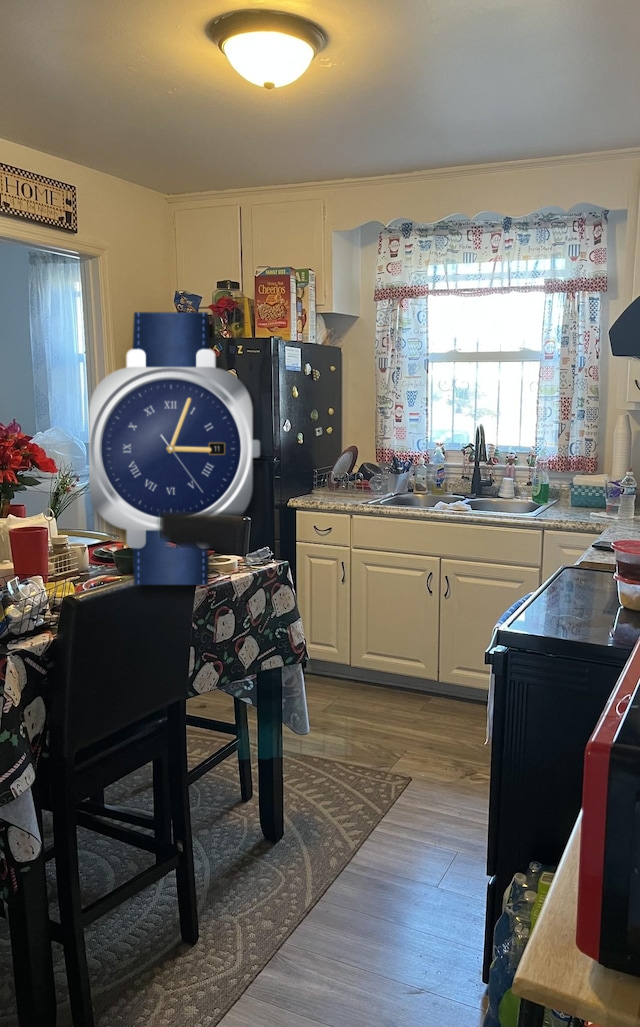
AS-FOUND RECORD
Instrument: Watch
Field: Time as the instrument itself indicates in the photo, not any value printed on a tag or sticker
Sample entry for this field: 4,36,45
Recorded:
3,03,24
